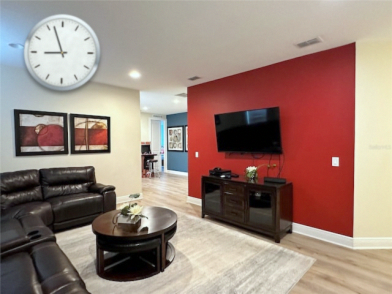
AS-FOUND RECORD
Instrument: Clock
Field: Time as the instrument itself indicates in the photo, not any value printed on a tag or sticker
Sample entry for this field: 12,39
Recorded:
8,57
